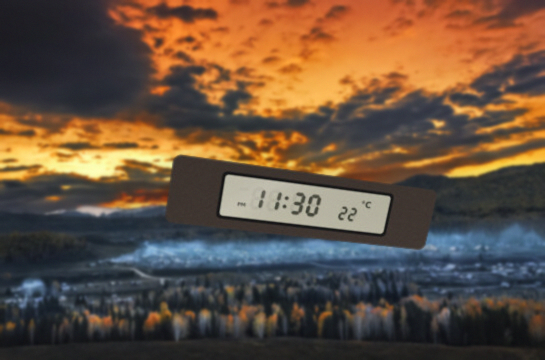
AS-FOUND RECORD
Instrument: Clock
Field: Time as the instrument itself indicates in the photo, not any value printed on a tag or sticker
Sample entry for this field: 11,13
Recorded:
11,30
